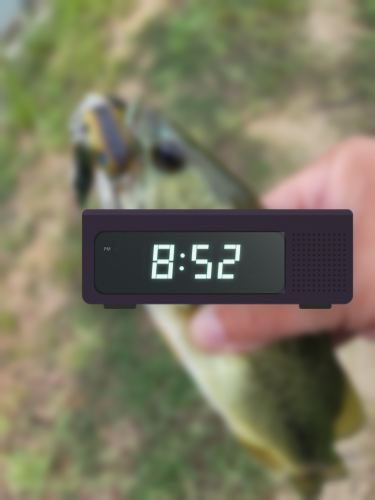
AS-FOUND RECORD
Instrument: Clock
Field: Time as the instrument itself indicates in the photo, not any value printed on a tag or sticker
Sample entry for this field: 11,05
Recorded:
8,52
